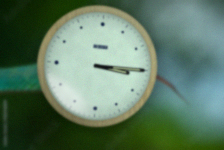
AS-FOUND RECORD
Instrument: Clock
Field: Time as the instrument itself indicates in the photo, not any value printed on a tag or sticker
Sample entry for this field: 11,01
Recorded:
3,15
